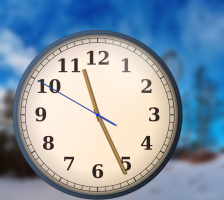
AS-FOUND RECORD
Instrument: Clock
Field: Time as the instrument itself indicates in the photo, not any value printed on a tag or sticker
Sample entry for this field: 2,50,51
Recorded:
11,25,50
